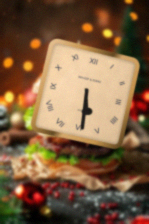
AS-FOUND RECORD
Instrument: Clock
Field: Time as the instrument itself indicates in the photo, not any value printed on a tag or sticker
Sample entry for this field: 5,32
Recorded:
5,29
